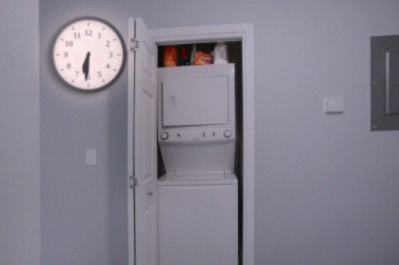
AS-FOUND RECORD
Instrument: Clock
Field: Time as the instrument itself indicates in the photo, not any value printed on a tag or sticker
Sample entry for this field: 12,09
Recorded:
6,31
